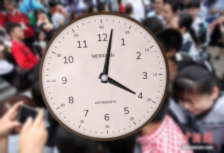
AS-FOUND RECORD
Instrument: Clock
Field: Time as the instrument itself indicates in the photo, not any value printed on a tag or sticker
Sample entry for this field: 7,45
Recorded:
4,02
